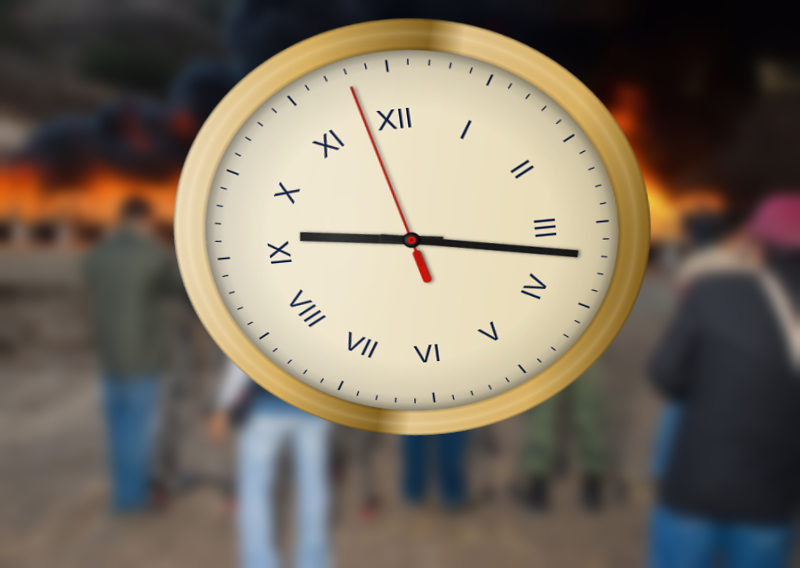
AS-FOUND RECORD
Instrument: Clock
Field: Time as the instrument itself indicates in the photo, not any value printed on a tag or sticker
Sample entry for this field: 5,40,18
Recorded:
9,16,58
